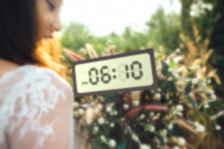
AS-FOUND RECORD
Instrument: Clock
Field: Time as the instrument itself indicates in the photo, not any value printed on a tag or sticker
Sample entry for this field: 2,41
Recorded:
6,10
